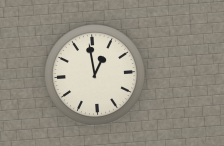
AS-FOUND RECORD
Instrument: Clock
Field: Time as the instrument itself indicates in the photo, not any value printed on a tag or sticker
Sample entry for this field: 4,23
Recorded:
12,59
